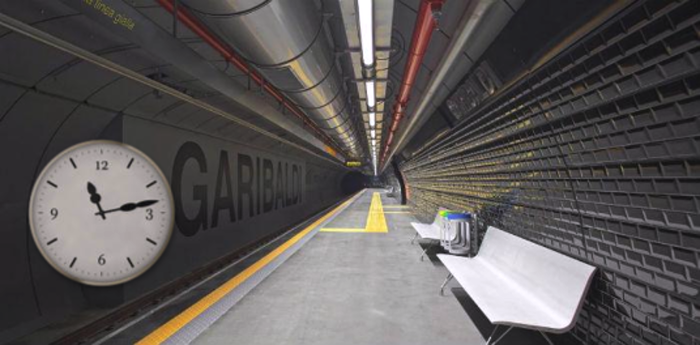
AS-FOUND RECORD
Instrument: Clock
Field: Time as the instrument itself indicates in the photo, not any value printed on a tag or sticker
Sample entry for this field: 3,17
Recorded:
11,13
